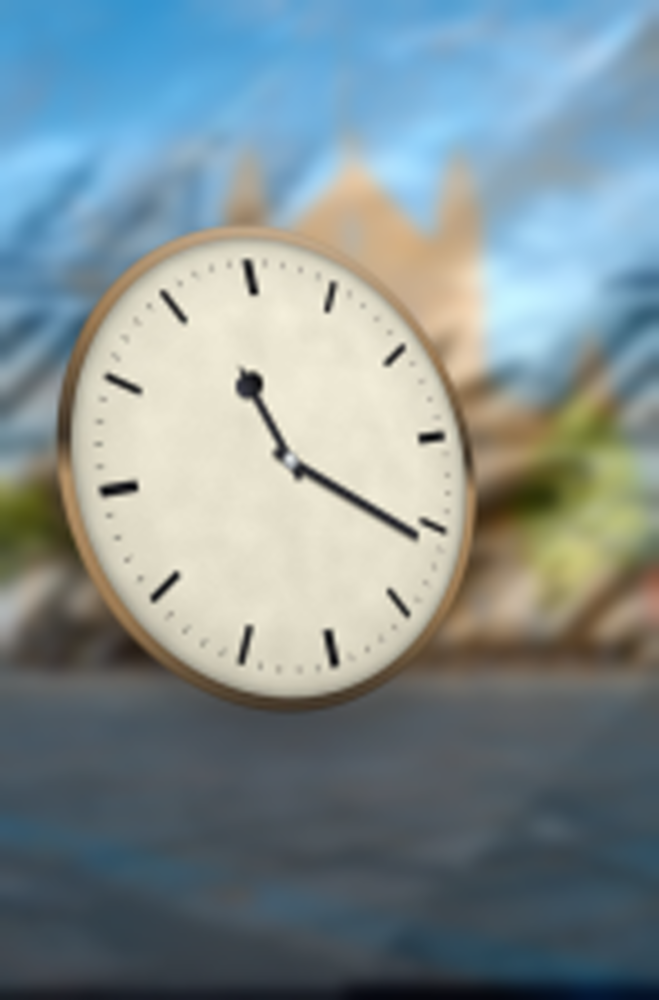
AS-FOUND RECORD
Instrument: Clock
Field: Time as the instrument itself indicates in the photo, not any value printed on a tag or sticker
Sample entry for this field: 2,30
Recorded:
11,21
